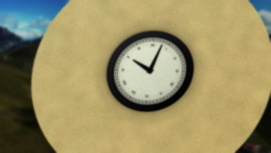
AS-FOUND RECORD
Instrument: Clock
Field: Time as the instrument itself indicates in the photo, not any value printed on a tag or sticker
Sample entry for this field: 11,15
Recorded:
10,03
